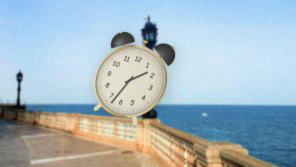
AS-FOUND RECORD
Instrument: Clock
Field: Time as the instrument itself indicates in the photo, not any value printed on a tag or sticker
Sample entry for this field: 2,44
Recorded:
1,33
